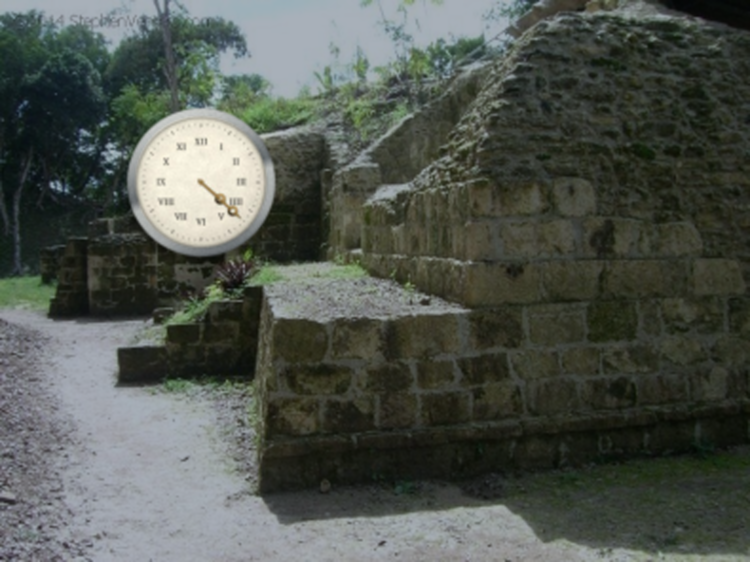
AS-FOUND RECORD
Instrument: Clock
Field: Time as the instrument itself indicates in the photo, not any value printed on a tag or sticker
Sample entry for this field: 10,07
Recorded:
4,22
